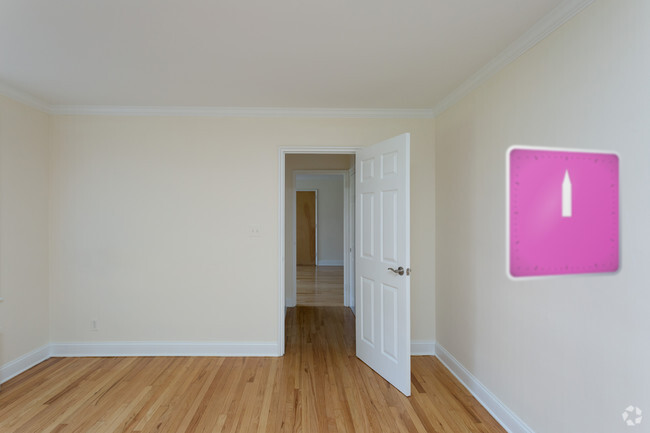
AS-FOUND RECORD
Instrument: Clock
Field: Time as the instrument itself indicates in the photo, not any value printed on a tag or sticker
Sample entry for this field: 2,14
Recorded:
12,00
